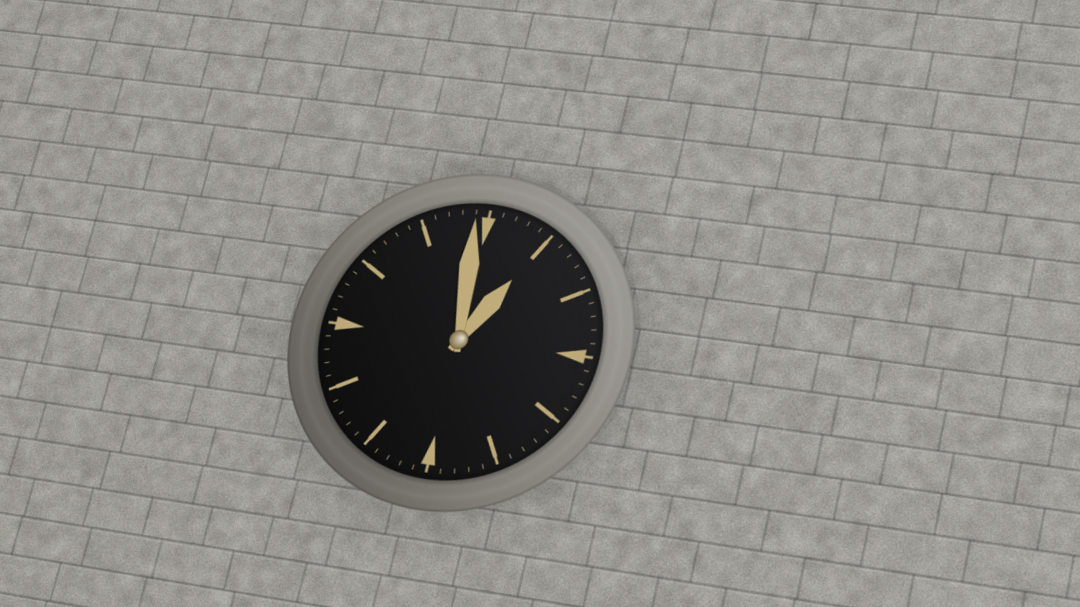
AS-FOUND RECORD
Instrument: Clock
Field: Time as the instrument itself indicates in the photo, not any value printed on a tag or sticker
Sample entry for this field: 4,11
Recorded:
12,59
